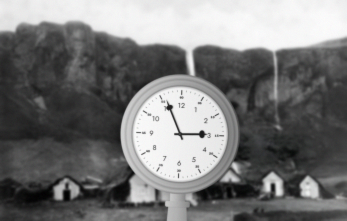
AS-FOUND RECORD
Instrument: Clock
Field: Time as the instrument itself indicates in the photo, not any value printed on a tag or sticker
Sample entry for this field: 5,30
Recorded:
2,56
